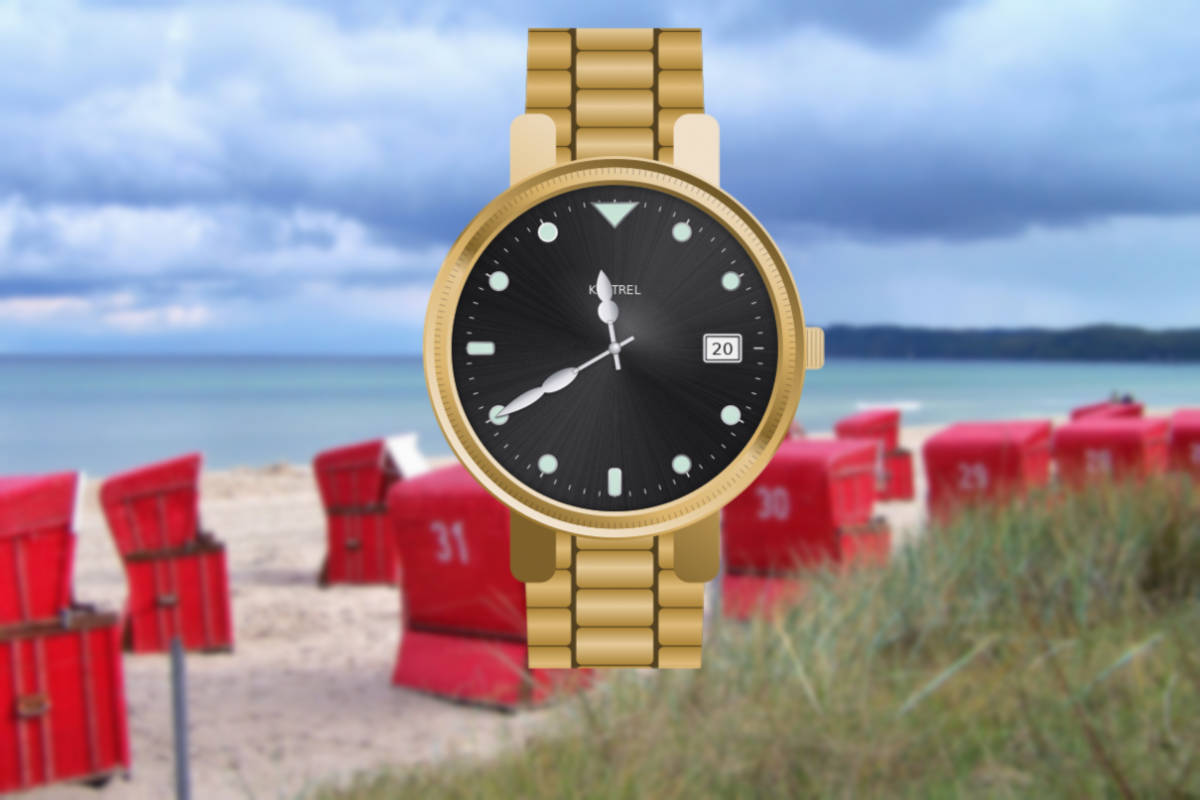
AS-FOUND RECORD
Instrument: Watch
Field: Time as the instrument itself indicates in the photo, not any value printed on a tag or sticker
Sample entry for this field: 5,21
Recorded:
11,40
